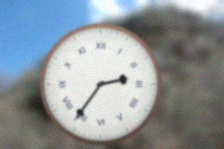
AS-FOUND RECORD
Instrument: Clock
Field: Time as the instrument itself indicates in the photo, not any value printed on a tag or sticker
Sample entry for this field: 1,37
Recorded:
2,36
